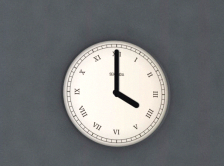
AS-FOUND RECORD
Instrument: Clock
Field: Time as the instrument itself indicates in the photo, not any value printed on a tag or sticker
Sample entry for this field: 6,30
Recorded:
4,00
